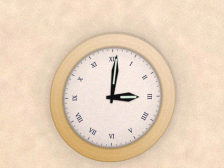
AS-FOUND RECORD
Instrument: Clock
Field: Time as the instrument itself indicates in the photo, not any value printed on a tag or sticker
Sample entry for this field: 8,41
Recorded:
3,01
